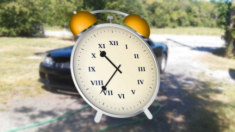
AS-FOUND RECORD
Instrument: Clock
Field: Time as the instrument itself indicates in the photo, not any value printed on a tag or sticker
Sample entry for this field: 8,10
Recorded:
10,37
